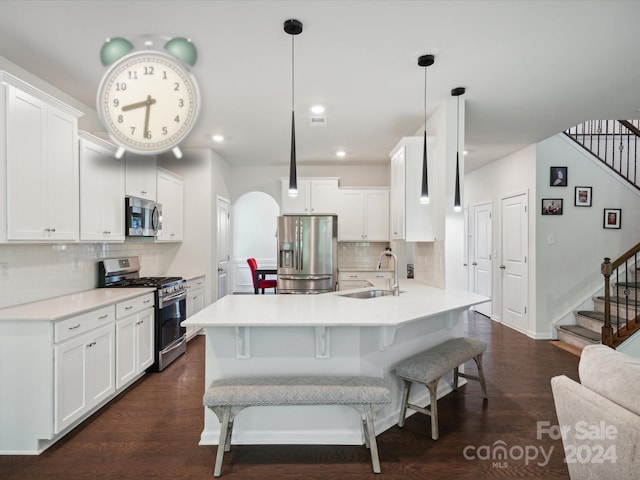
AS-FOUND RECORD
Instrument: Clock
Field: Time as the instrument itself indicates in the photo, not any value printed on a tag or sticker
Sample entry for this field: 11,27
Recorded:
8,31
